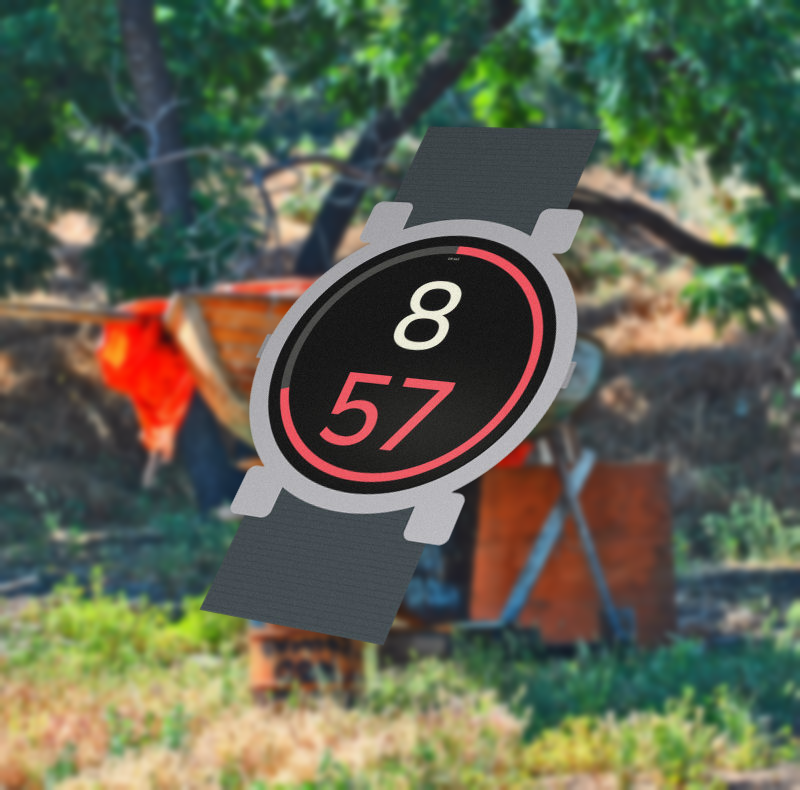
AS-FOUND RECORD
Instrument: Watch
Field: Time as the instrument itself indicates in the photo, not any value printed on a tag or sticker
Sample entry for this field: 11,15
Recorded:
8,57
